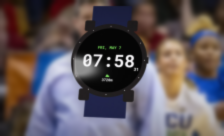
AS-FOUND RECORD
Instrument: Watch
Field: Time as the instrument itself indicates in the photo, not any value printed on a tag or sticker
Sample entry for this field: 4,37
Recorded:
7,58
